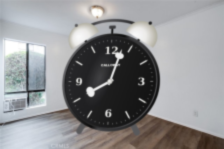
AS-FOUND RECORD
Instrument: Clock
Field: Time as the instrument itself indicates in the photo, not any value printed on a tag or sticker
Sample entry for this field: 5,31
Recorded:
8,03
